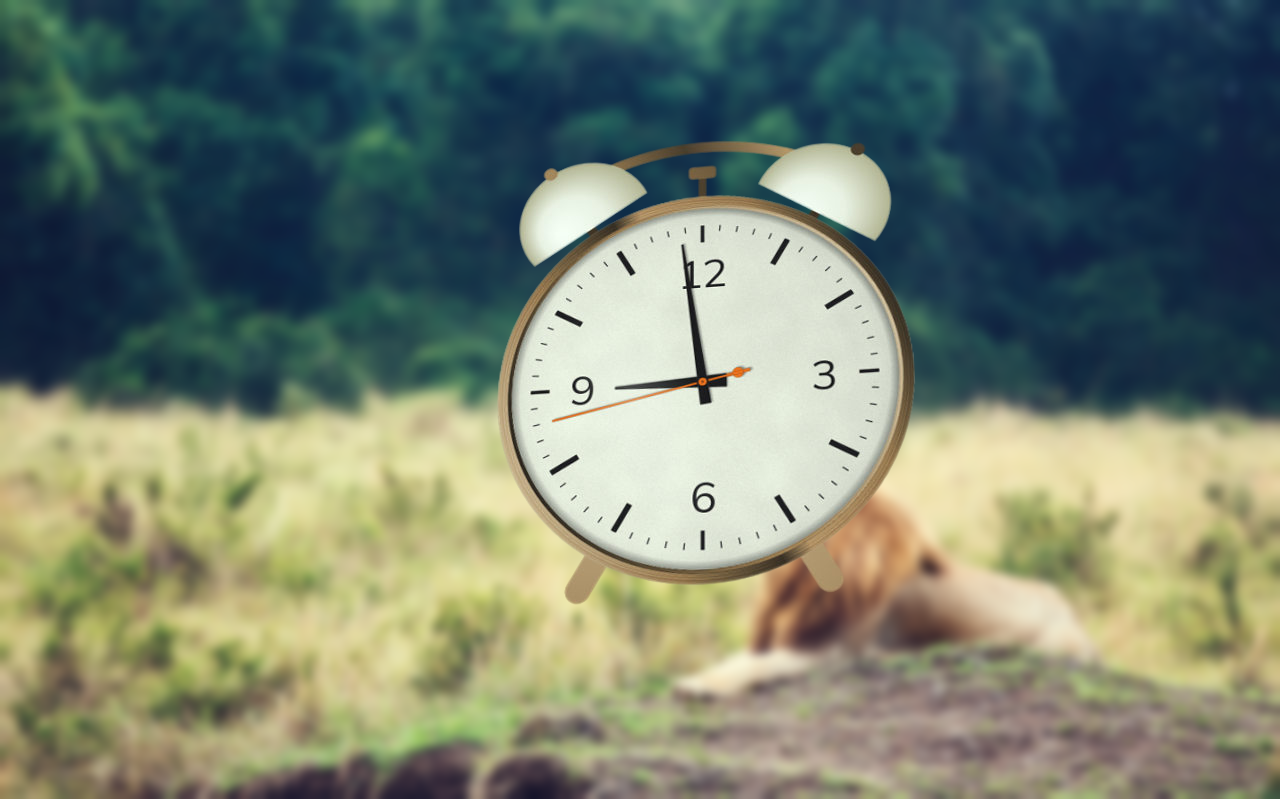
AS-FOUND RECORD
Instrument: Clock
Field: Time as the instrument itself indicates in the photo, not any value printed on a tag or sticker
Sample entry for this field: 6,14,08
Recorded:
8,58,43
